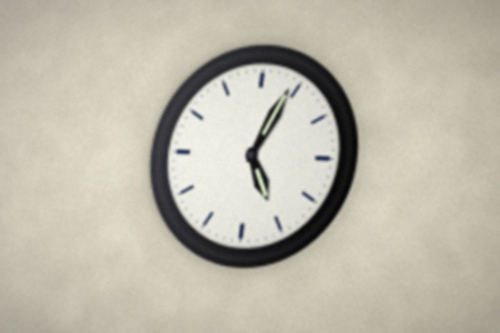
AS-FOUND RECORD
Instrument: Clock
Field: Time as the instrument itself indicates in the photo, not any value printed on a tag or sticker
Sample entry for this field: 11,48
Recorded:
5,04
